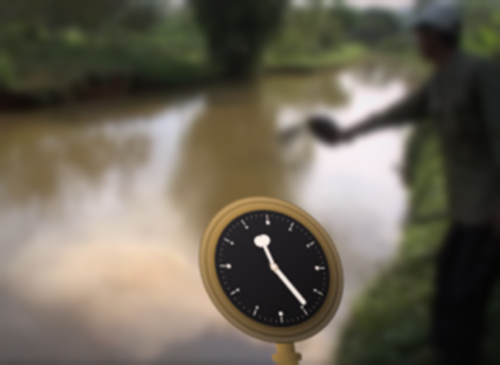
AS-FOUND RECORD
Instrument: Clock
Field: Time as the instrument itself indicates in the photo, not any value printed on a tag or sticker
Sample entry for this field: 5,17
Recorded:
11,24
